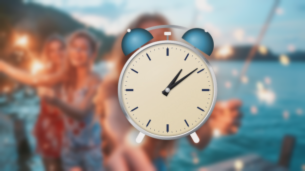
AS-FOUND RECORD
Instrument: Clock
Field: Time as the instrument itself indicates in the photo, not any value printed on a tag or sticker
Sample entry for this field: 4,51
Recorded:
1,09
